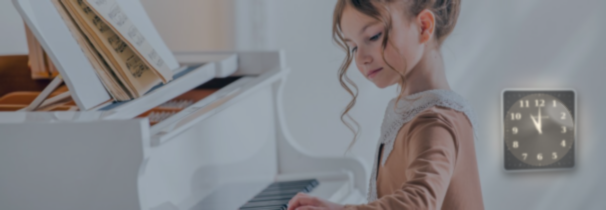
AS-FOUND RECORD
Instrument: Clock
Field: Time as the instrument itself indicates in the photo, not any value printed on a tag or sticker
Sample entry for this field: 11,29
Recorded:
11,00
